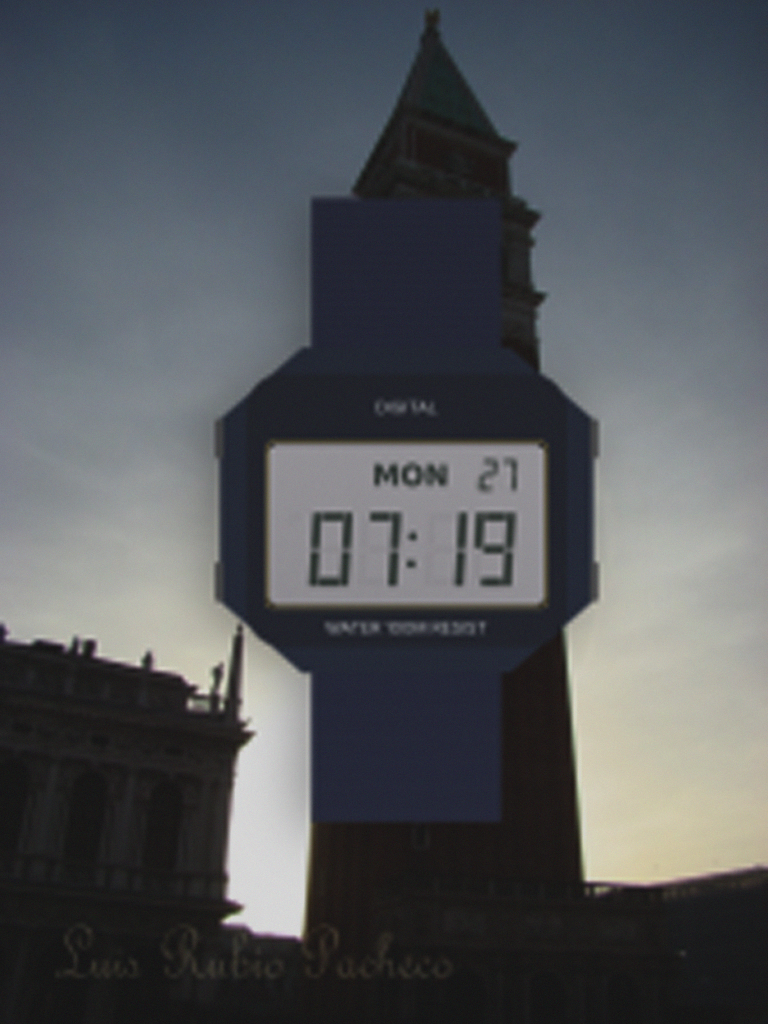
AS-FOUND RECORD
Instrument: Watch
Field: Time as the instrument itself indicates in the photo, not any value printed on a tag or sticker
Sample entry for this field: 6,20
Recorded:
7,19
